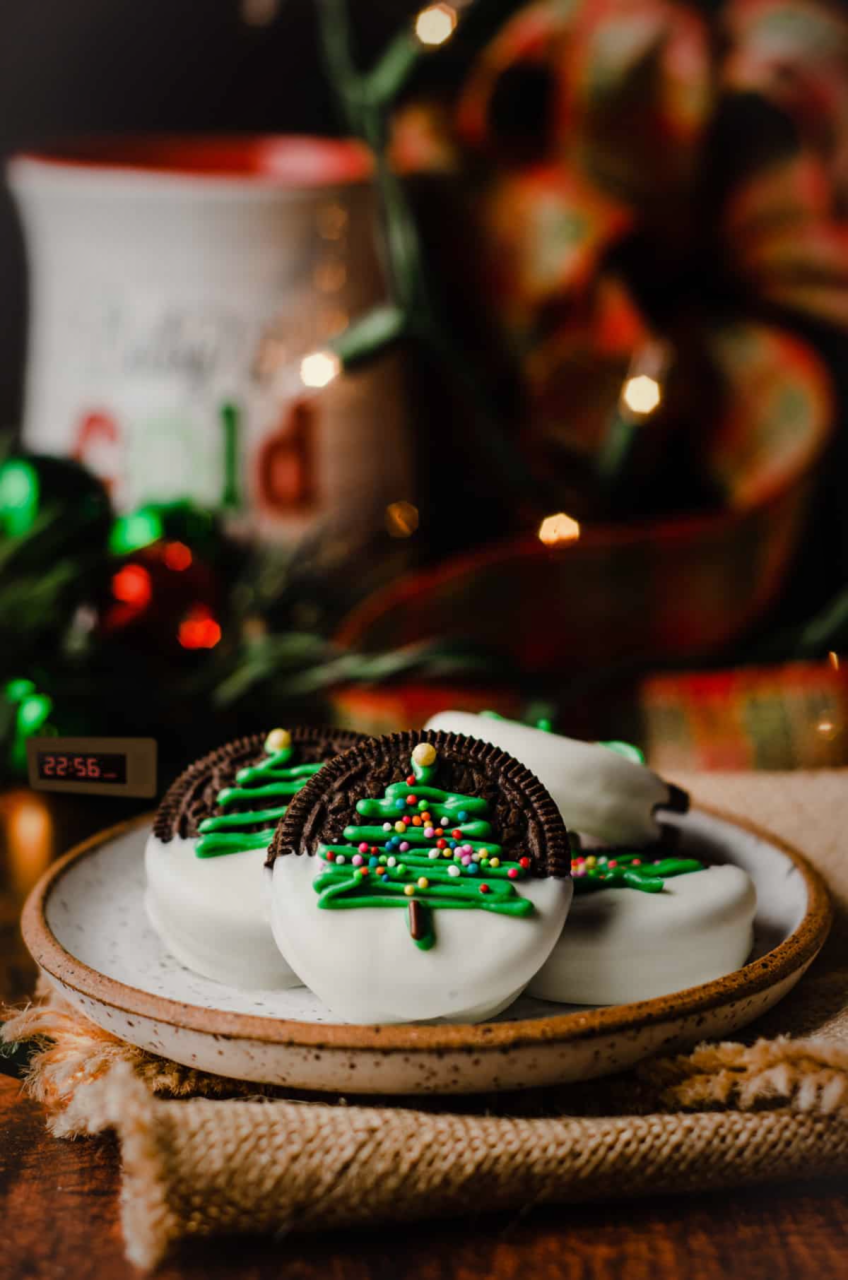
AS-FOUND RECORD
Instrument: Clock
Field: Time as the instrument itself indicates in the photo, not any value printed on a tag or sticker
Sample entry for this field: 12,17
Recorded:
22,56
